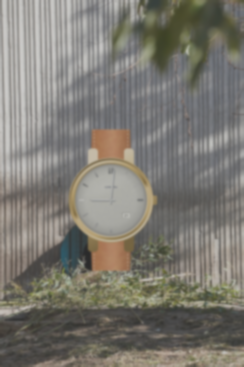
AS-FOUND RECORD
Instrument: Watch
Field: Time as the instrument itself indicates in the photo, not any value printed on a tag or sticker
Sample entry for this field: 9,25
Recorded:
9,01
